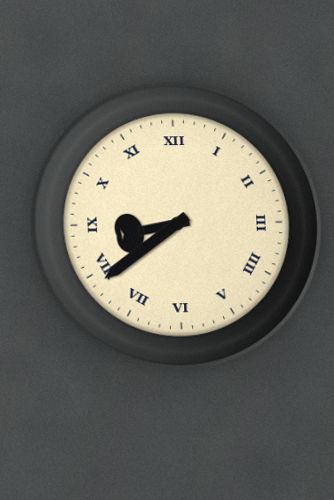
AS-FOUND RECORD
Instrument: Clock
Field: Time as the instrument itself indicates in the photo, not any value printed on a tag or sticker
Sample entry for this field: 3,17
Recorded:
8,39
